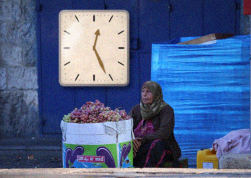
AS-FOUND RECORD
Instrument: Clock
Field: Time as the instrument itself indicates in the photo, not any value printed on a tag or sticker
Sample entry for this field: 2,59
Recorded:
12,26
